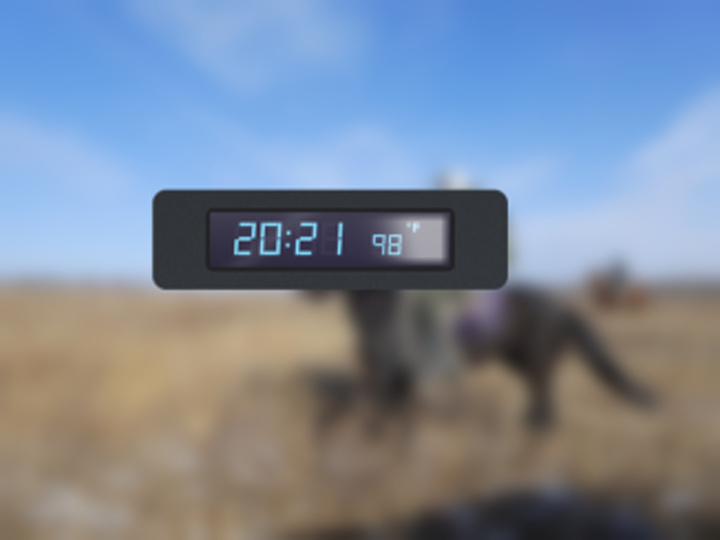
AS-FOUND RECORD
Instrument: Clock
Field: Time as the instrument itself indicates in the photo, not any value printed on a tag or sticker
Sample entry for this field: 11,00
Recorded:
20,21
